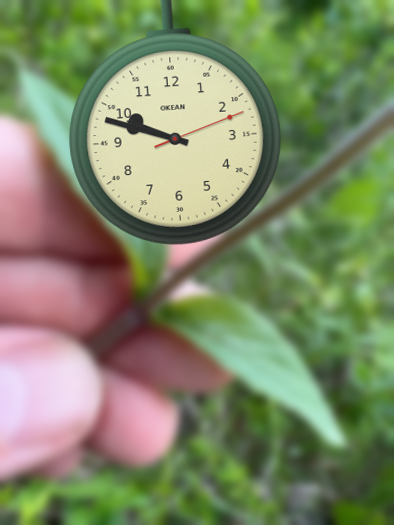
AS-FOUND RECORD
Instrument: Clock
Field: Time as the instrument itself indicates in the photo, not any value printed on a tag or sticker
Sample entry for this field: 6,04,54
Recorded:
9,48,12
